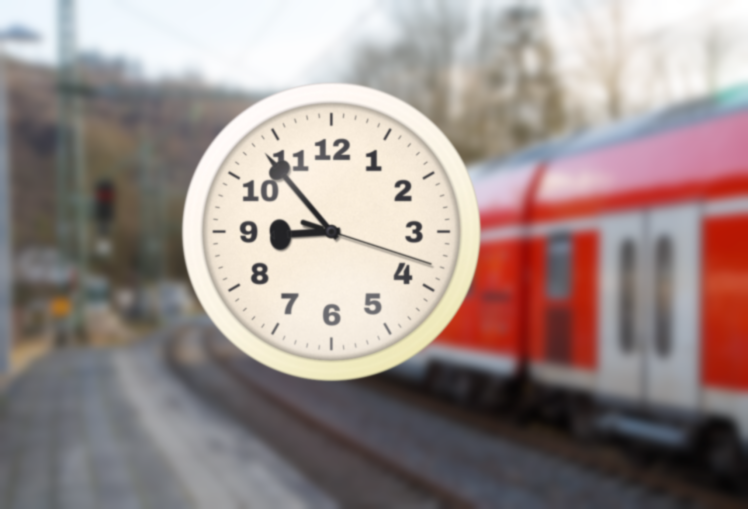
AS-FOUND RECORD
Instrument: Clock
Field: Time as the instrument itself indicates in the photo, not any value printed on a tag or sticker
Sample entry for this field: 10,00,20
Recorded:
8,53,18
